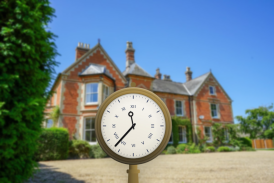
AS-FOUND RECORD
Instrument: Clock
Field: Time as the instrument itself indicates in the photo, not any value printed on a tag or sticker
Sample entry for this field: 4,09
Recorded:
11,37
